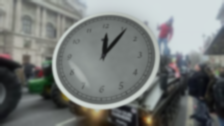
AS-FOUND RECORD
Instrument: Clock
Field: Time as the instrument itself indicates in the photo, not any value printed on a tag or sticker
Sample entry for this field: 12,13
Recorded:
12,06
